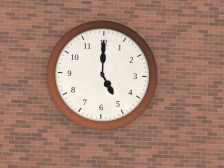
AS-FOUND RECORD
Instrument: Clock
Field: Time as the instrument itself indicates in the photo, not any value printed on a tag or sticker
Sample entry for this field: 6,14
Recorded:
5,00
